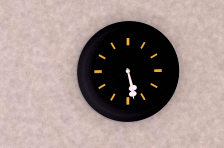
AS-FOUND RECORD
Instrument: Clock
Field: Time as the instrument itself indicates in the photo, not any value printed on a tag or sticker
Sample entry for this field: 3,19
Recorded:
5,28
